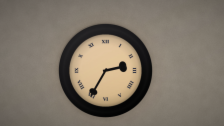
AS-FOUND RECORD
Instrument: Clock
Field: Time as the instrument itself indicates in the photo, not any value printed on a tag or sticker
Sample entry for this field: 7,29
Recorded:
2,35
